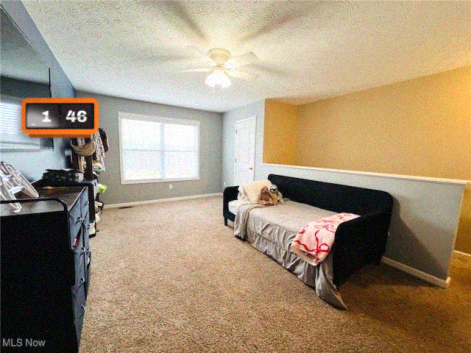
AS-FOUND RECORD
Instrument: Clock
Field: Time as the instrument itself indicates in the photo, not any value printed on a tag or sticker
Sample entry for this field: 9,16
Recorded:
1,46
